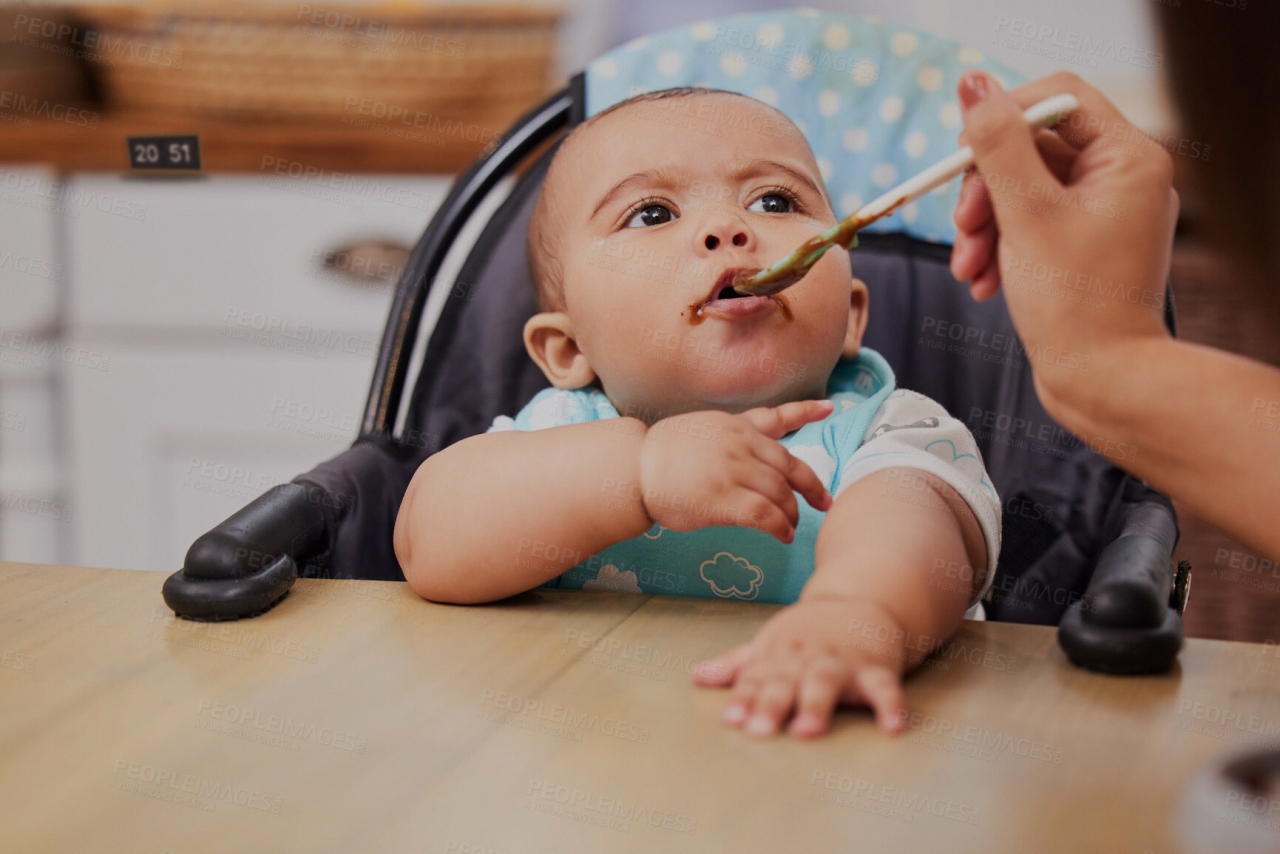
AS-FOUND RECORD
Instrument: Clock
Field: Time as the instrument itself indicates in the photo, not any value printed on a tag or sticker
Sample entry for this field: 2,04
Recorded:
20,51
